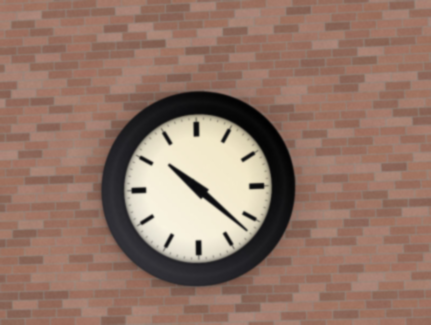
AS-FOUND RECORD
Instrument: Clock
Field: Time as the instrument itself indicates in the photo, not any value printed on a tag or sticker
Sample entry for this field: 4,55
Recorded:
10,22
